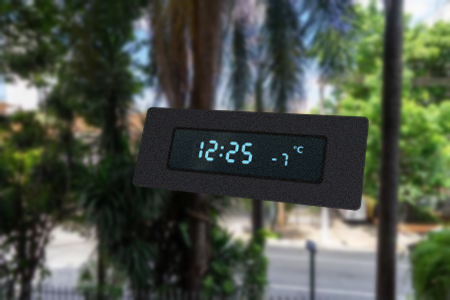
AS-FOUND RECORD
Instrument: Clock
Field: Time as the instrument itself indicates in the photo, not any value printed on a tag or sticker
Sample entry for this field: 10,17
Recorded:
12,25
